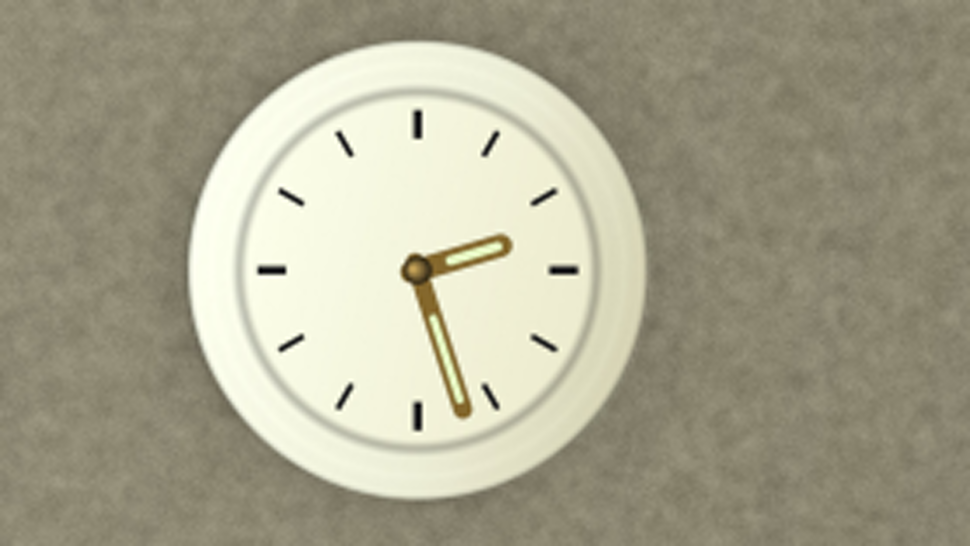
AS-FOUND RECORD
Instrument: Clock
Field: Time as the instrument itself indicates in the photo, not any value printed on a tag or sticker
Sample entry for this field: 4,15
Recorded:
2,27
